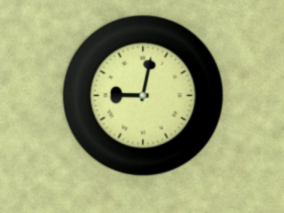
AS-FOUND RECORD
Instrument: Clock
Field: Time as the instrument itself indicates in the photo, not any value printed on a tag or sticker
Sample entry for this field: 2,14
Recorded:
9,02
